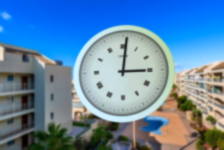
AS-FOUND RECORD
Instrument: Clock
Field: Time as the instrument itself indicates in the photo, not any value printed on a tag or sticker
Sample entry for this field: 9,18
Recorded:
3,01
